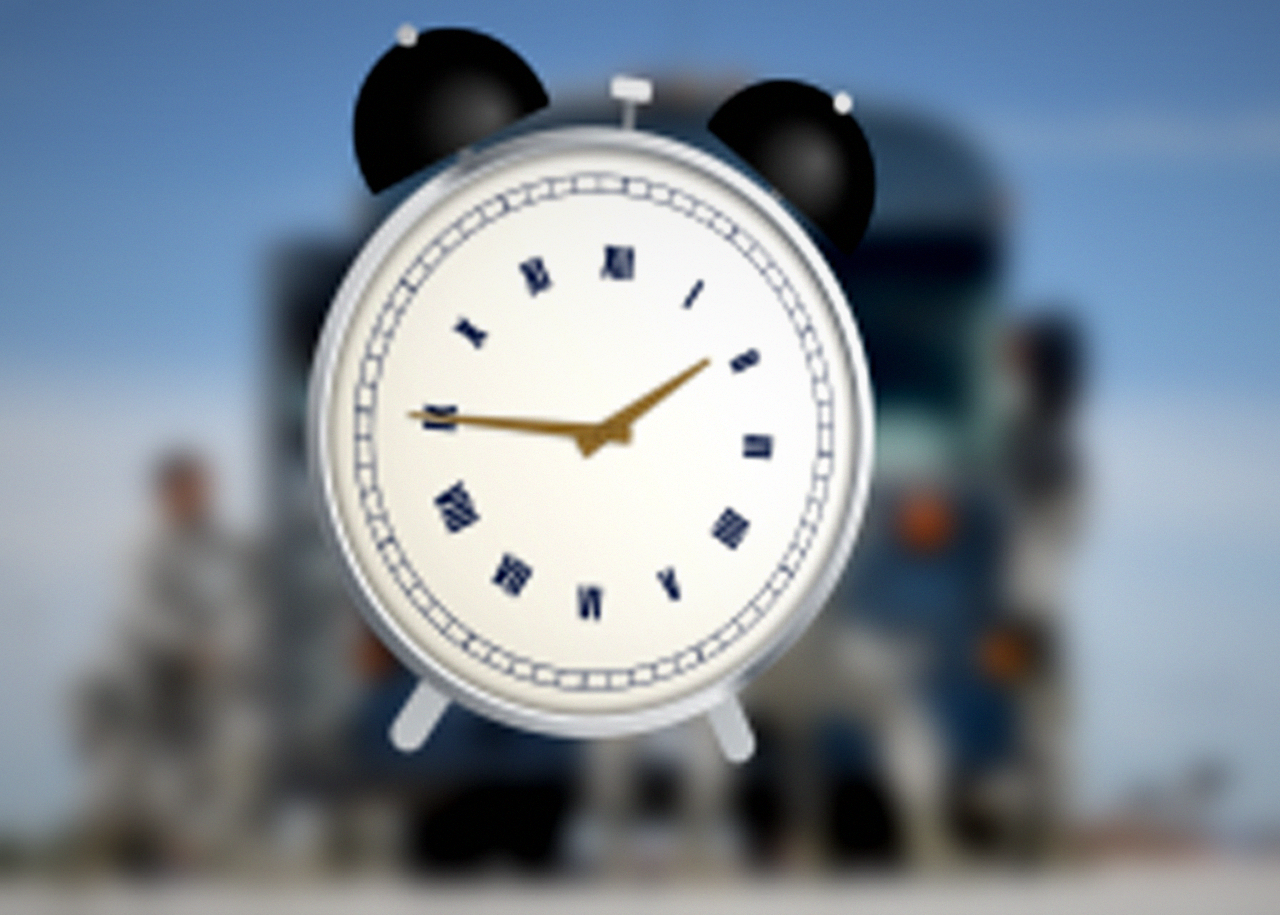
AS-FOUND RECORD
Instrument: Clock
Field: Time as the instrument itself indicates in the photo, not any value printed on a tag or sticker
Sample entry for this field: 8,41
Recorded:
1,45
